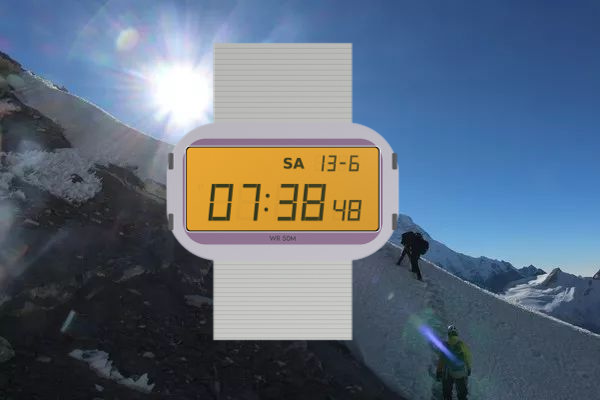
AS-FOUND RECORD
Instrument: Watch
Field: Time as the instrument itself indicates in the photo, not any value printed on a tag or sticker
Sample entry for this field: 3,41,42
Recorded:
7,38,48
